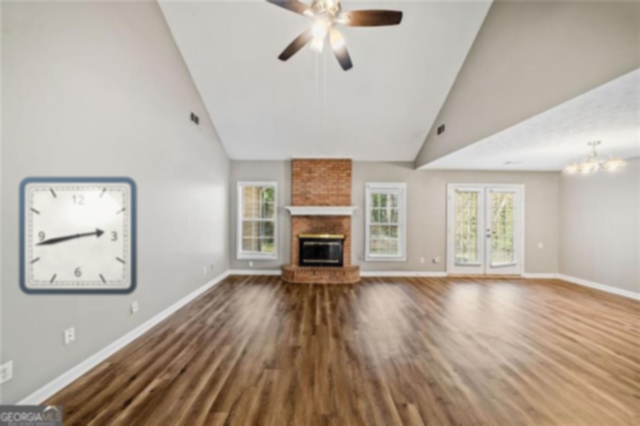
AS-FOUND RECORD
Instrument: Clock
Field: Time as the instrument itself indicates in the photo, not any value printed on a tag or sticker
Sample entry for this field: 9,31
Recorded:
2,43
